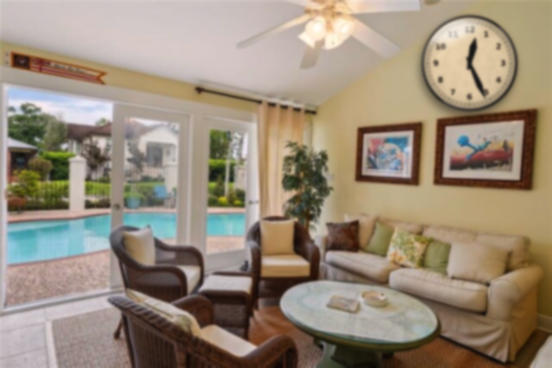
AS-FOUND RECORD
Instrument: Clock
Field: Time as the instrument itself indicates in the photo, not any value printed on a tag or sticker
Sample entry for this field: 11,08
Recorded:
12,26
